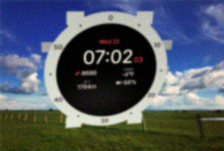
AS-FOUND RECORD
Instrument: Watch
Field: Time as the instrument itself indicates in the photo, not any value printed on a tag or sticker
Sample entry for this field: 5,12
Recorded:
7,02
